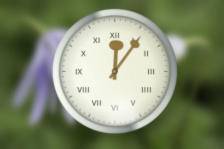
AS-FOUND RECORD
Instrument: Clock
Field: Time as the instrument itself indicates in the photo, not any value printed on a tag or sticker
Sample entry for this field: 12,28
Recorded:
12,06
